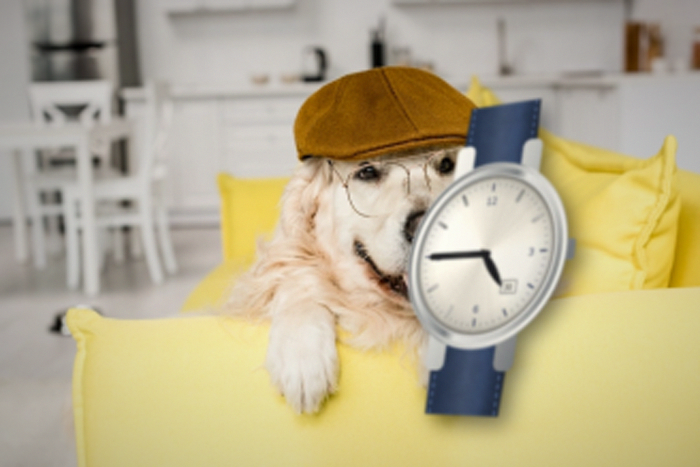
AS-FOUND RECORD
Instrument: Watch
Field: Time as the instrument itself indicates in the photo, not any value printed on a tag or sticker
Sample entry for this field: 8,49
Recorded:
4,45
